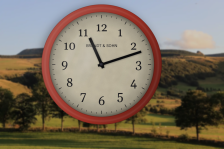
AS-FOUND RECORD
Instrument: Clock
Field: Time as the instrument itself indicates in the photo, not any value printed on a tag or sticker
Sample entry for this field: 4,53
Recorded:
11,12
